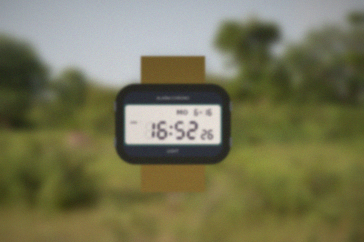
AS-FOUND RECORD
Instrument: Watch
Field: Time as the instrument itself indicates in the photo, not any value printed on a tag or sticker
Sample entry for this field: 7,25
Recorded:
16,52
